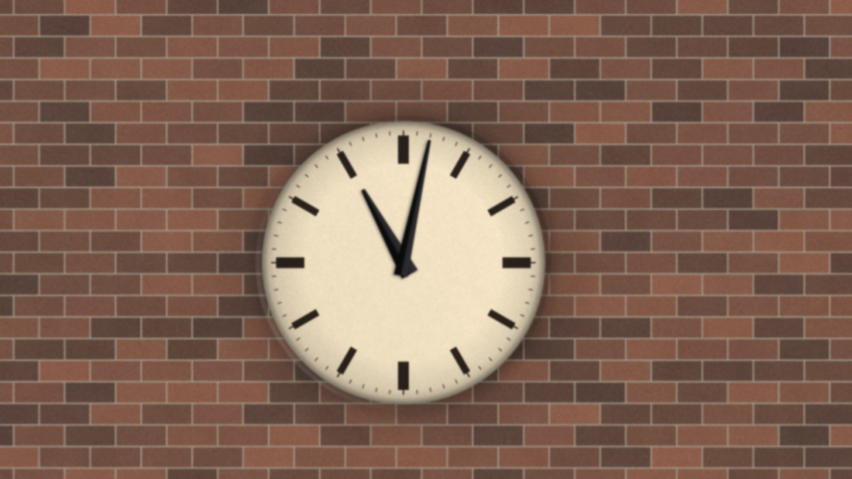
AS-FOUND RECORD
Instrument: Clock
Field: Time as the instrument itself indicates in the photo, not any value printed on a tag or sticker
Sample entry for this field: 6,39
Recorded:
11,02
